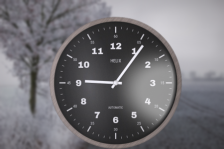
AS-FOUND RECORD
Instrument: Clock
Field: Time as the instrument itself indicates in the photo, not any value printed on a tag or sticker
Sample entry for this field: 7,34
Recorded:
9,06
